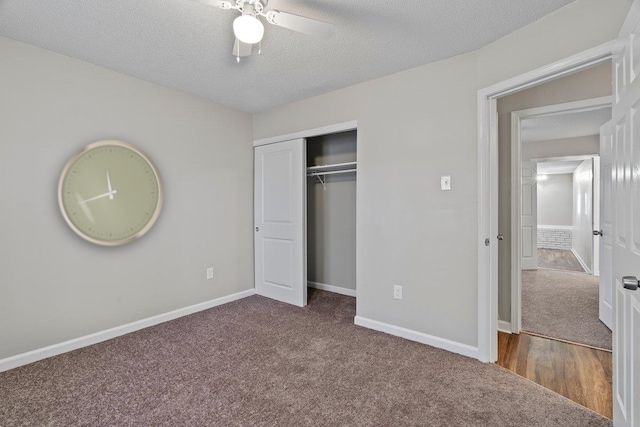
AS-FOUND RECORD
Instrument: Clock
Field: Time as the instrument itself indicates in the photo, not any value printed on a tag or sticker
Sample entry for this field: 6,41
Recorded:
11,42
